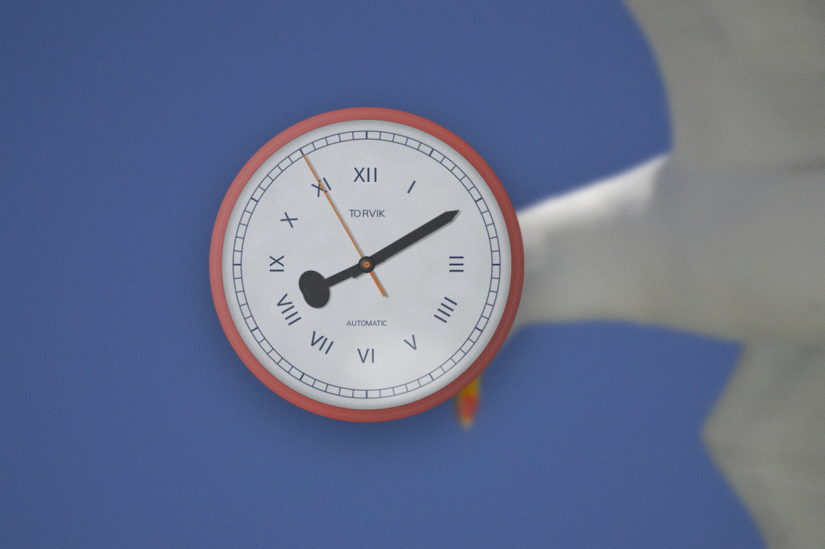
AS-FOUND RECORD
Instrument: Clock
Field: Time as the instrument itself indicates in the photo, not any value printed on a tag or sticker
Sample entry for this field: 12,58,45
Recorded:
8,09,55
